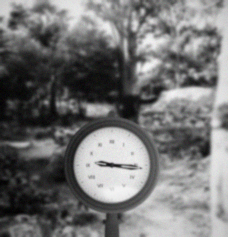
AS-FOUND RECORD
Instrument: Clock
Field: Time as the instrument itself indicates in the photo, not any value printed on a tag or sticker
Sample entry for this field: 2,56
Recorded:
9,16
